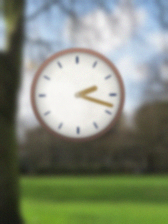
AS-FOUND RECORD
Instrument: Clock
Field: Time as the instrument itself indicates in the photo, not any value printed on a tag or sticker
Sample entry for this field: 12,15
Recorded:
2,18
